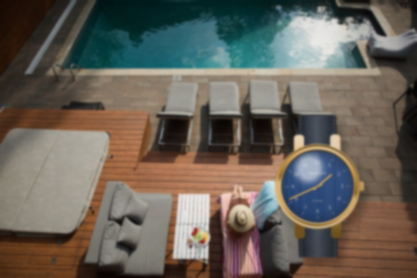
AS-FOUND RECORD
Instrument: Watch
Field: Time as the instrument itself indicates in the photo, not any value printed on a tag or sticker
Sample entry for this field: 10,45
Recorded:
1,41
